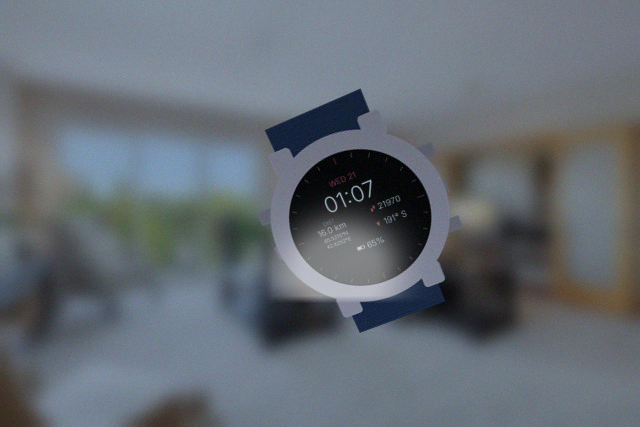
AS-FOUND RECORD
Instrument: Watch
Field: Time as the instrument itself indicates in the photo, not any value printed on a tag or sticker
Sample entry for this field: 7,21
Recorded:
1,07
